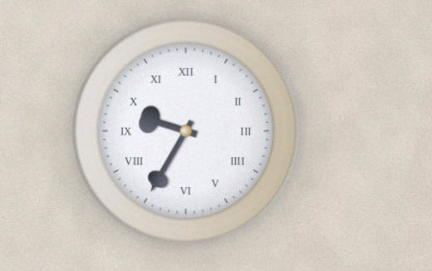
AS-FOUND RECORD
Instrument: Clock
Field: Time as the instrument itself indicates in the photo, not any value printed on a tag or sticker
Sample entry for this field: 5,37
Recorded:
9,35
